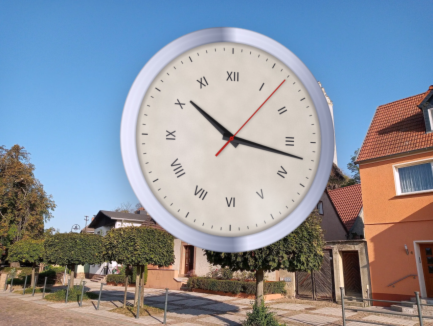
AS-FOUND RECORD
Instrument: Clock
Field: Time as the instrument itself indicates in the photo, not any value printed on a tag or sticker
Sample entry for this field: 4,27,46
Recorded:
10,17,07
